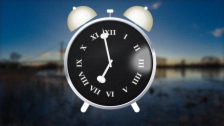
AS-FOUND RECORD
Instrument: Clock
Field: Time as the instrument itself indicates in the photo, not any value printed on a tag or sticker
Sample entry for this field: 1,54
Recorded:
6,58
